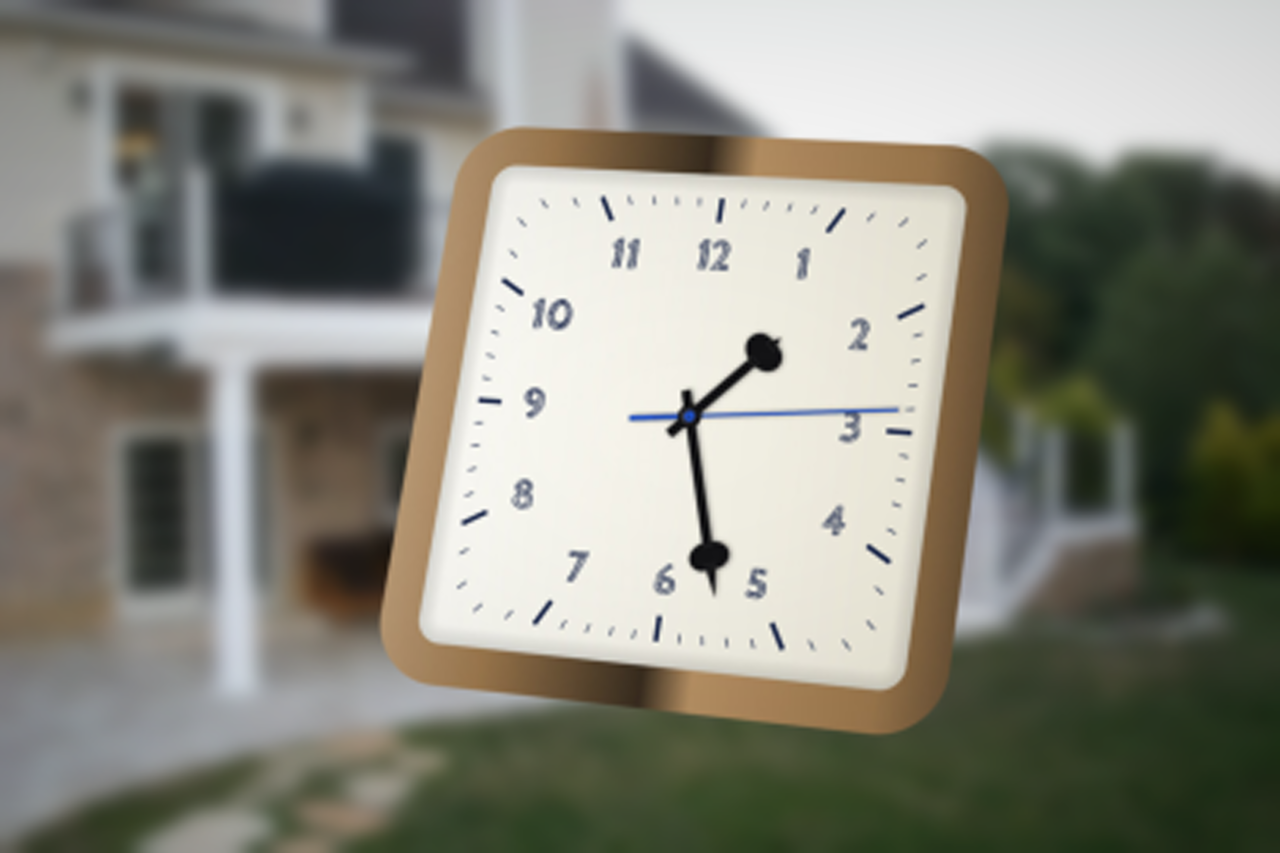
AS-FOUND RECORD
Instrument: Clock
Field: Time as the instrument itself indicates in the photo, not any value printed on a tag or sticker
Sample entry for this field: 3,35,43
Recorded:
1,27,14
